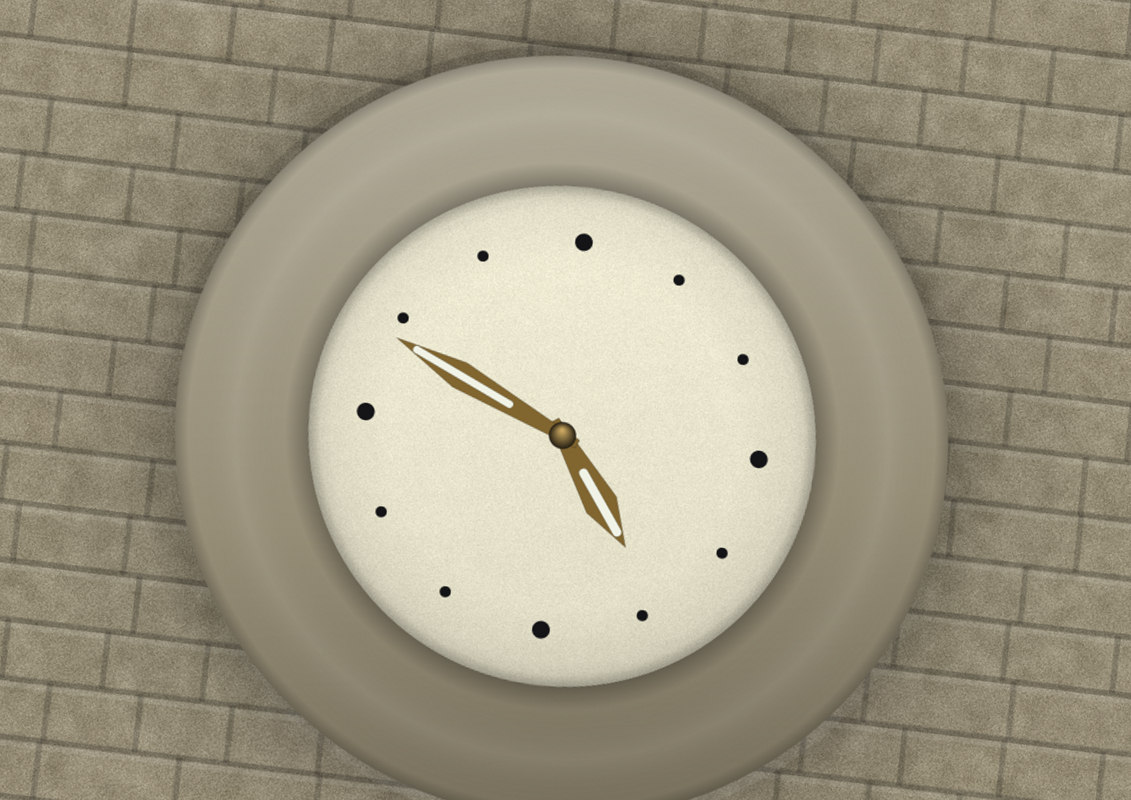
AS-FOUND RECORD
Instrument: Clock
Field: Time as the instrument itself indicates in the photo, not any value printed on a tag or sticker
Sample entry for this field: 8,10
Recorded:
4,49
